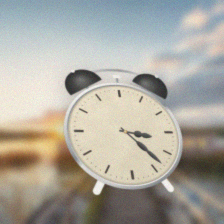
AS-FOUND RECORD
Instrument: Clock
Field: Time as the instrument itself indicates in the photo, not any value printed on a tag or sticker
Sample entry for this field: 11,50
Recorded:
3,23
